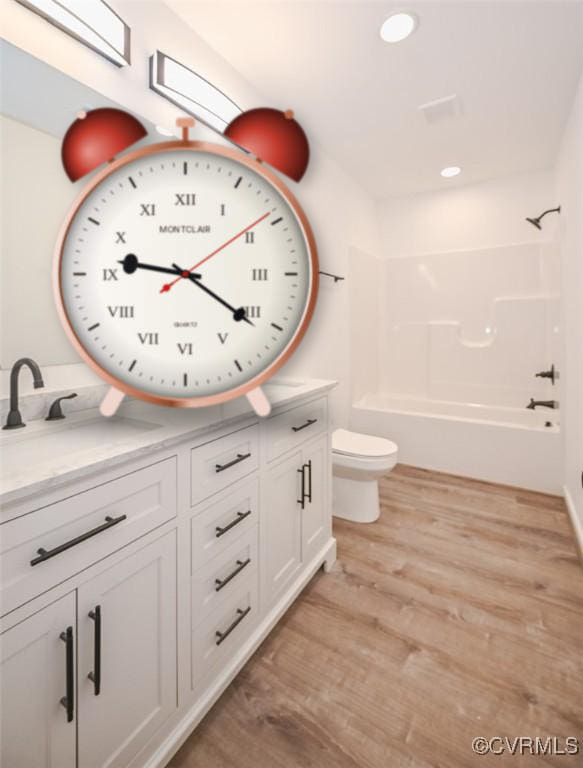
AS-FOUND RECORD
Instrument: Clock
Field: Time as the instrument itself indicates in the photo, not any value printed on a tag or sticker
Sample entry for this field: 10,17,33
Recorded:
9,21,09
